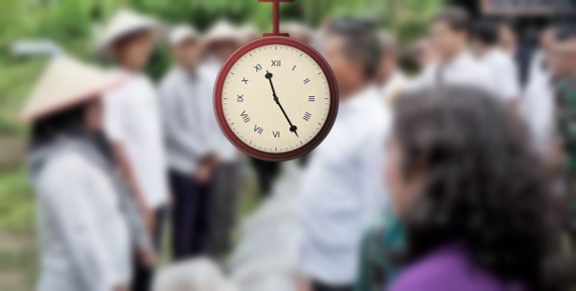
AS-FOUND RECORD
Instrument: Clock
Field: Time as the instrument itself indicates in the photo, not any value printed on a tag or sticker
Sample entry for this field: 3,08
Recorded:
11,25
